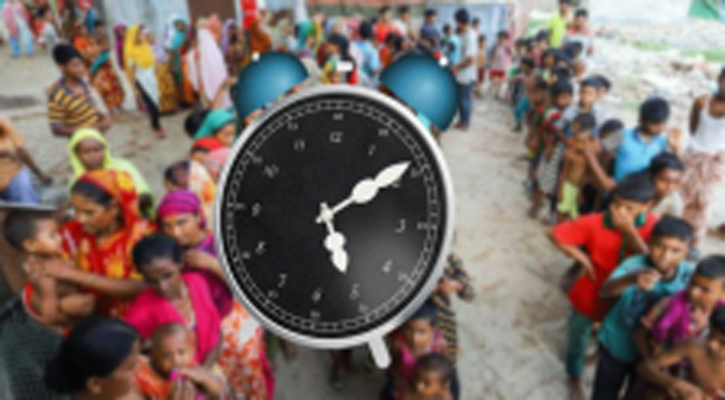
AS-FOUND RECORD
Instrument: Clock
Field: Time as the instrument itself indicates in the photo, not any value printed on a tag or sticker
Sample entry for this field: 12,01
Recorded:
5,09
